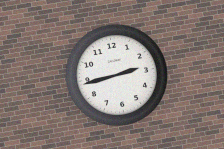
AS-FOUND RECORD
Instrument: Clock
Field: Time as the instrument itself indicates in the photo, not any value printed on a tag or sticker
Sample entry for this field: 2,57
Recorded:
2,44
